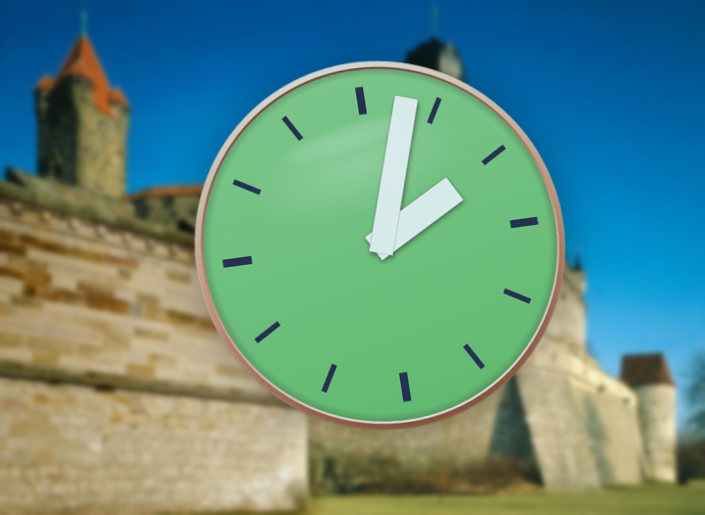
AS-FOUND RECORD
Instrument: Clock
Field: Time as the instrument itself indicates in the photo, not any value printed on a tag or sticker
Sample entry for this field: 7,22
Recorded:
2,03
